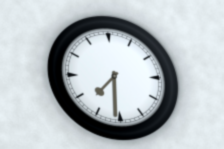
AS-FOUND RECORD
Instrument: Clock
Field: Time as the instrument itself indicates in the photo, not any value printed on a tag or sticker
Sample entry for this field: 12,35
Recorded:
7,31
